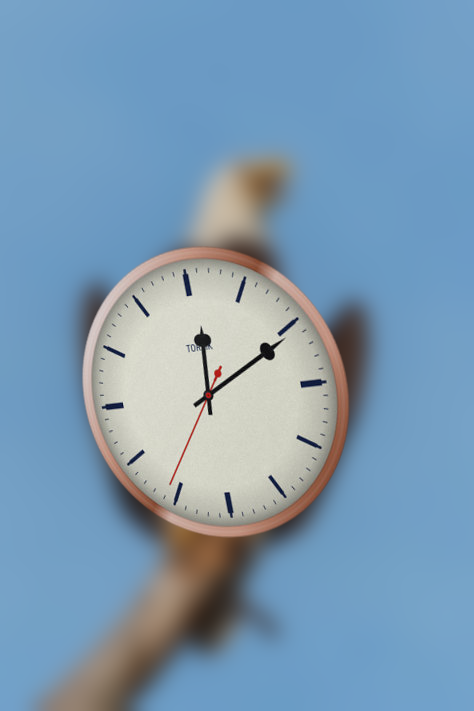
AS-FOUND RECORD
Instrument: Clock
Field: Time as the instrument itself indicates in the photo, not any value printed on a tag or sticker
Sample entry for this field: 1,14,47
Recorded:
12,10,36
